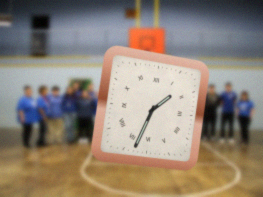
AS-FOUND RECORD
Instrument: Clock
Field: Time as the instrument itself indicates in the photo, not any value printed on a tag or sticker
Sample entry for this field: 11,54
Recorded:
1,33
